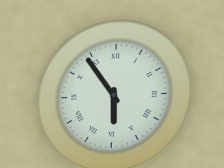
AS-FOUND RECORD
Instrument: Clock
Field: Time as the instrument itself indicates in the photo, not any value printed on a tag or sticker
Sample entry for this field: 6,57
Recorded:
5,54
